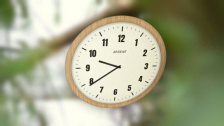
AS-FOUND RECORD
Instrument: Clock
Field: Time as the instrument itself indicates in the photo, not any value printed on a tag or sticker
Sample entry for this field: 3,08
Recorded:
9,39
